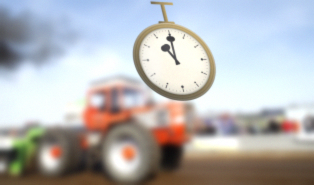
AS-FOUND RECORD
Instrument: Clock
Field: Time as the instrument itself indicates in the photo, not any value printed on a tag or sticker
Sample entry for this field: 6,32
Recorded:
11,00
